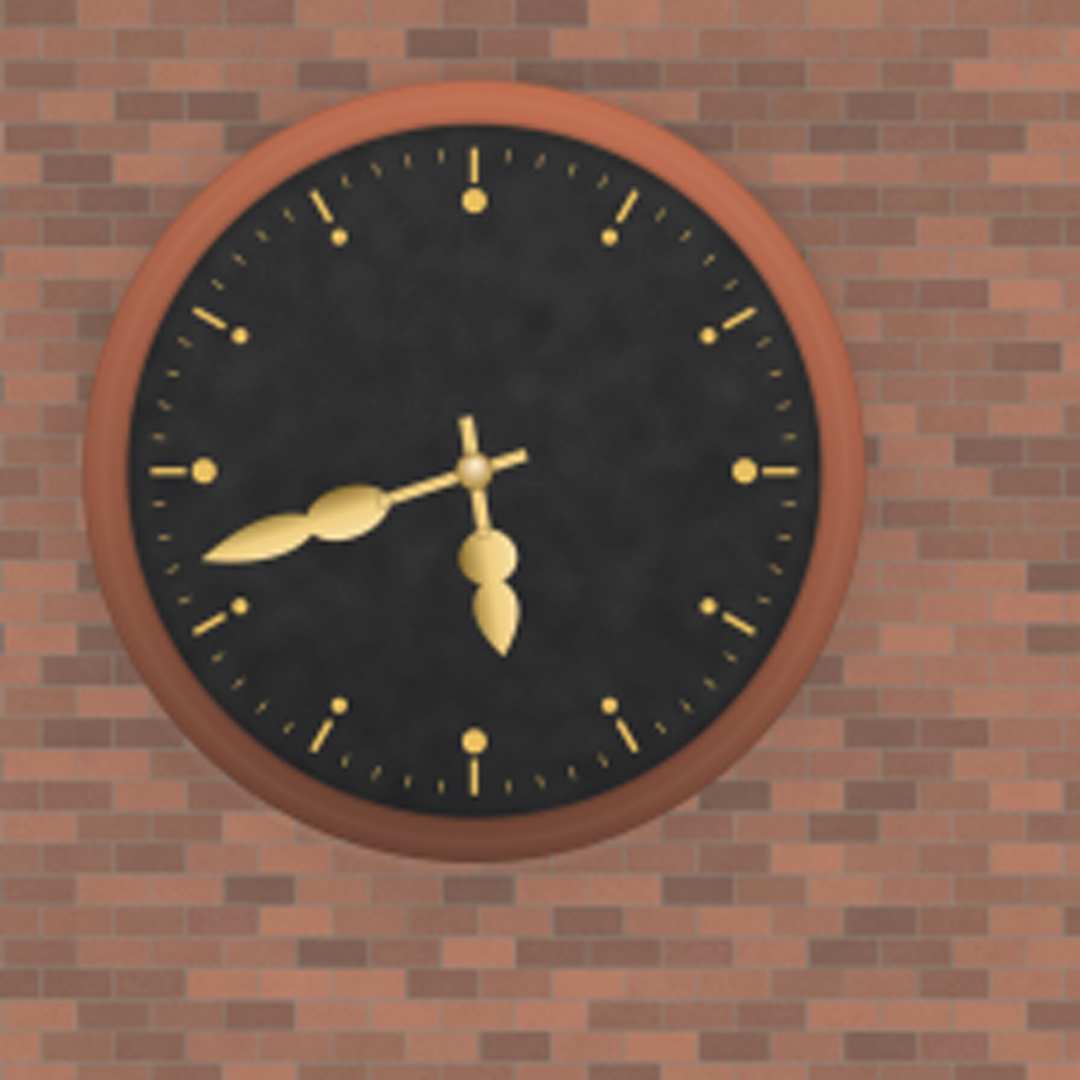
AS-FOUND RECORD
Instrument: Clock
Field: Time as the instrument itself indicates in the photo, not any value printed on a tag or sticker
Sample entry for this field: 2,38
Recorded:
5,42
